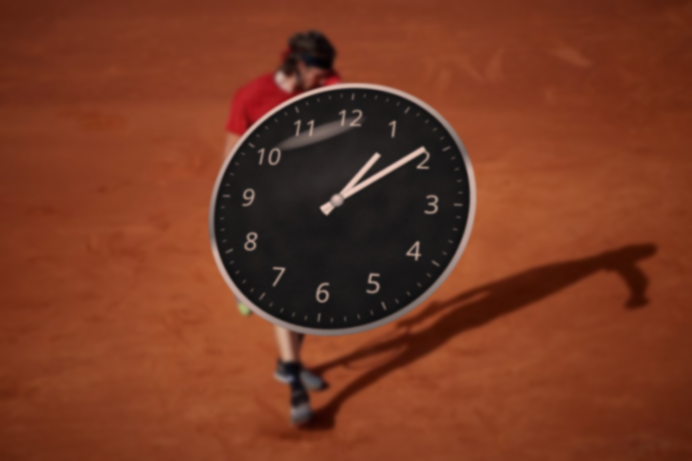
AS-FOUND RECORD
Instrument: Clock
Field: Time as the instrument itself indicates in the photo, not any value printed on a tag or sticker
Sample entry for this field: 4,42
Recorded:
1,09
